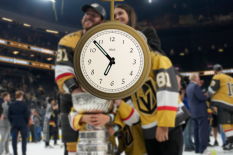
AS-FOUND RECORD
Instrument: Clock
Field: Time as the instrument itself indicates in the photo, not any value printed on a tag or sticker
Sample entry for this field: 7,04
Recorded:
6,53
